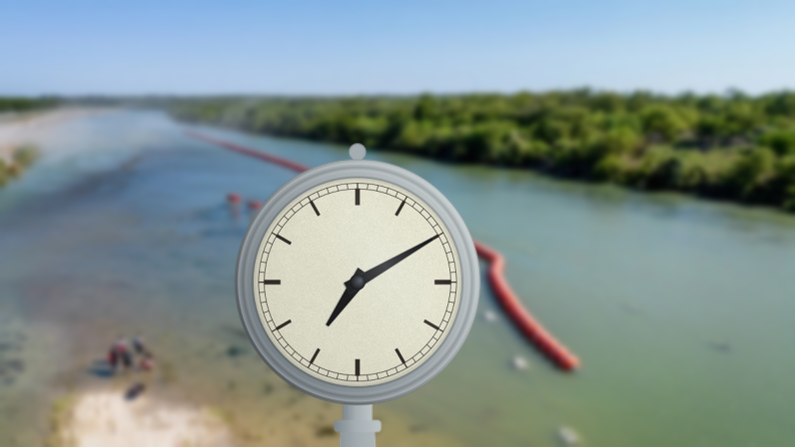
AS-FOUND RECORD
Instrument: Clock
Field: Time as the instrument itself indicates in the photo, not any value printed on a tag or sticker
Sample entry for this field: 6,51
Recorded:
7,10
